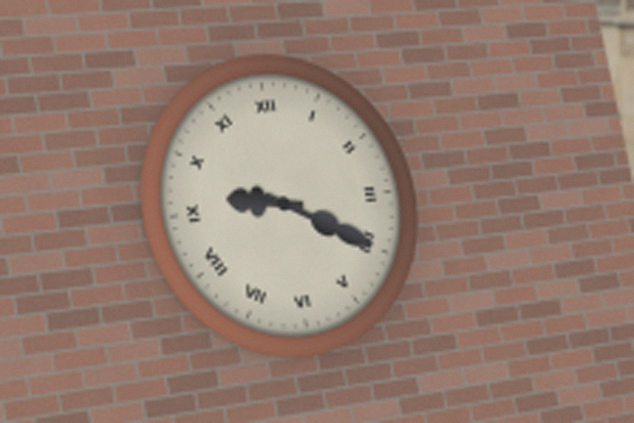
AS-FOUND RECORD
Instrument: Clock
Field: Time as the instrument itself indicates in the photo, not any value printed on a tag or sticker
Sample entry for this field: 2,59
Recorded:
9,20
